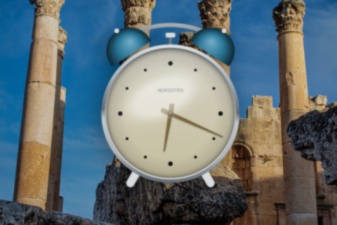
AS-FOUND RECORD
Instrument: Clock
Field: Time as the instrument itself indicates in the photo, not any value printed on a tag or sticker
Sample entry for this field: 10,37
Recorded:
6,19
